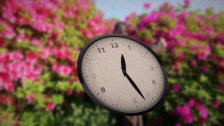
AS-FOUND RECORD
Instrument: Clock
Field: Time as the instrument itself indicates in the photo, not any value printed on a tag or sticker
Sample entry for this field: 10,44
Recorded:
12,27
